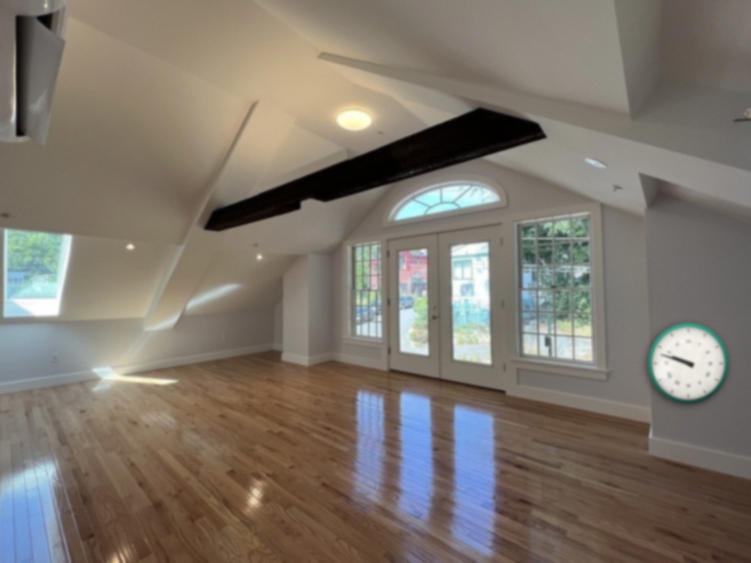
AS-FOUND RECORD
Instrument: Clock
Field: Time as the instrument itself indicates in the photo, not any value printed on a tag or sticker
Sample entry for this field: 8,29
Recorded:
9,48
